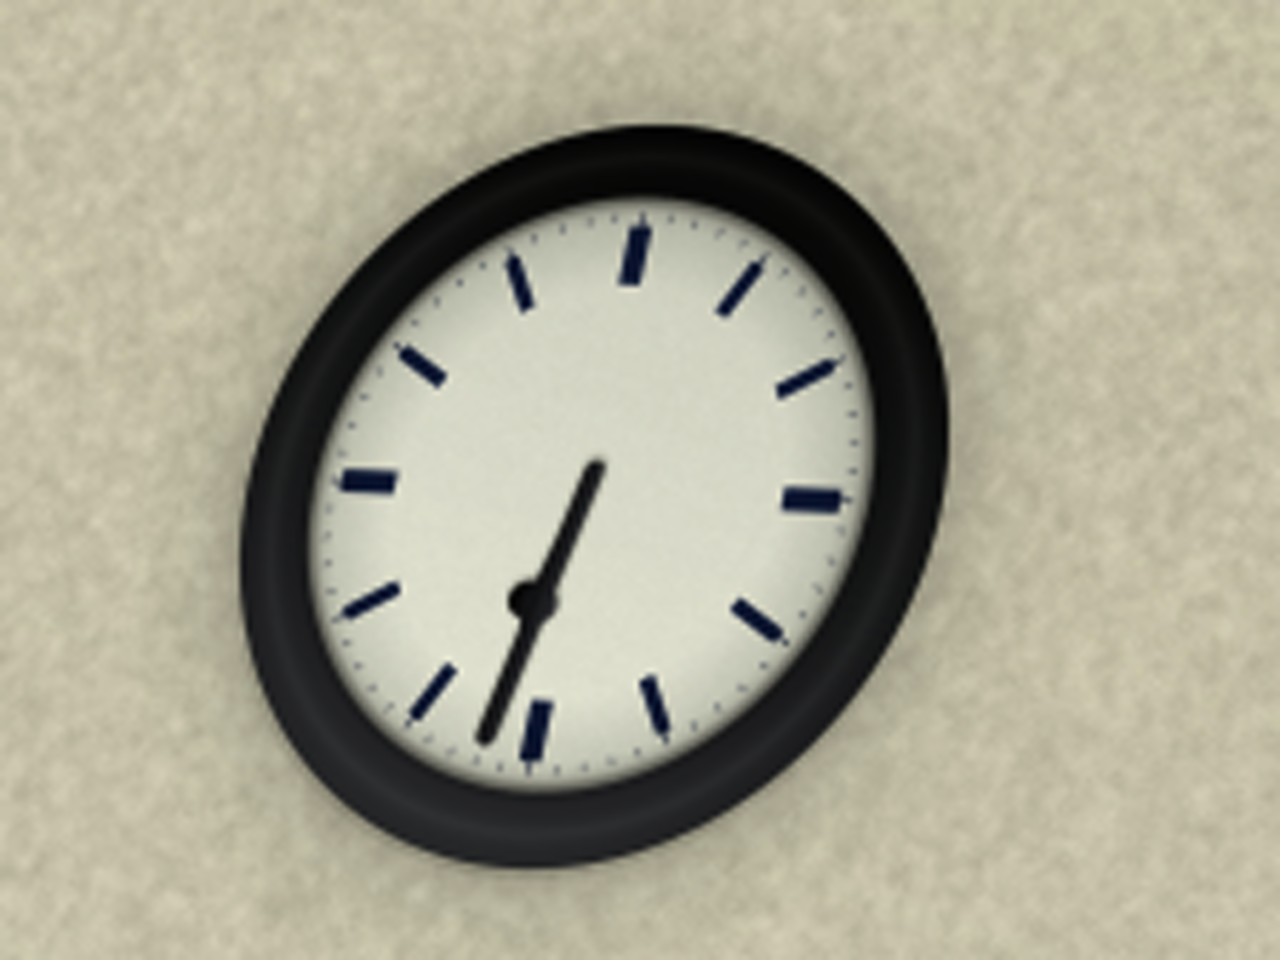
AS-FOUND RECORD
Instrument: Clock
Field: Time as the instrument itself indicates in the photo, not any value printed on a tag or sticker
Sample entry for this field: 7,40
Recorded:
6,32
